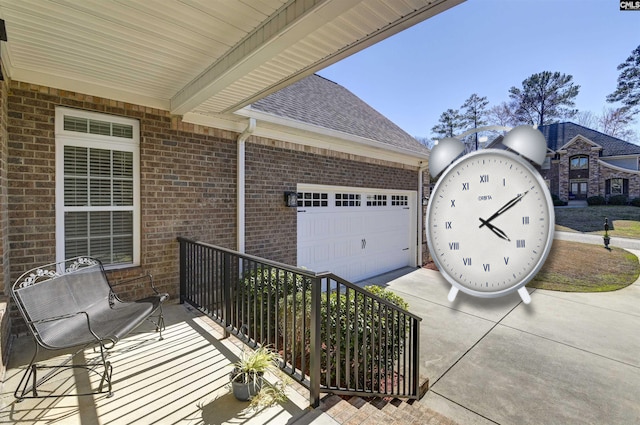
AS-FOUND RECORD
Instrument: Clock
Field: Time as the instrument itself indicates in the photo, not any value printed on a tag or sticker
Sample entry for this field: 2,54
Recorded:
4,10
